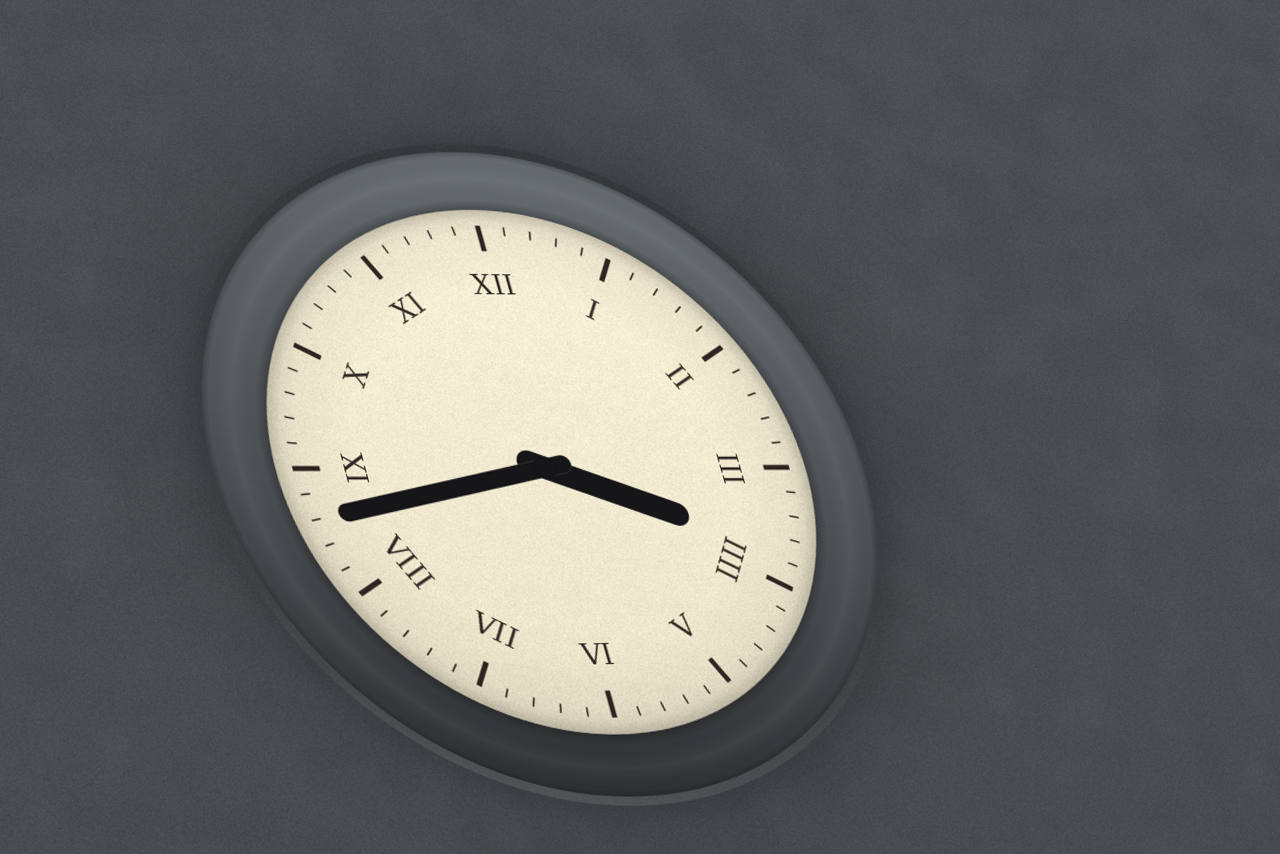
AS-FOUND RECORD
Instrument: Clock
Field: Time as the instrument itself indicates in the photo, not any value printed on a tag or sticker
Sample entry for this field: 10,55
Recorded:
3,43
